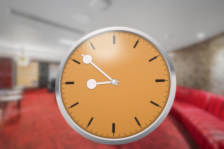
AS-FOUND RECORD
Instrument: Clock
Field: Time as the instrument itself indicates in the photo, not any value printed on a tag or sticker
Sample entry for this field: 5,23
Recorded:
8,52
